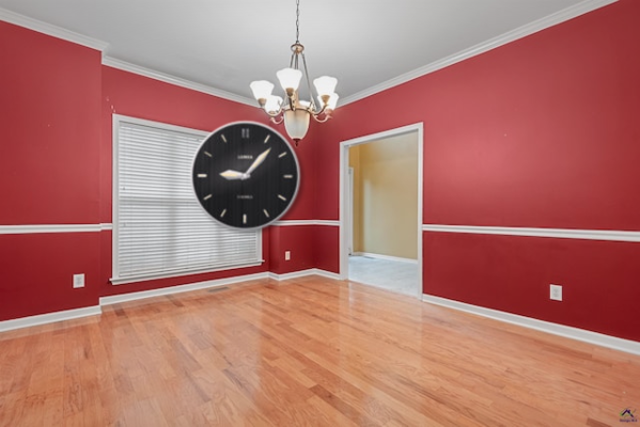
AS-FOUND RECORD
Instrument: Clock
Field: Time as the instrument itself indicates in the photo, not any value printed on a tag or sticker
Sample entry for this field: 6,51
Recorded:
9,07
